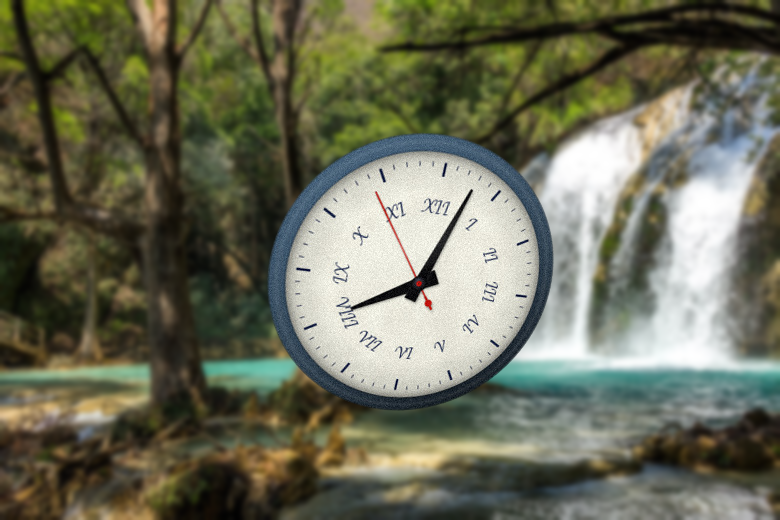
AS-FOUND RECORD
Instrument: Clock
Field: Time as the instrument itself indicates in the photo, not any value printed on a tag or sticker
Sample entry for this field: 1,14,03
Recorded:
8,02,54
